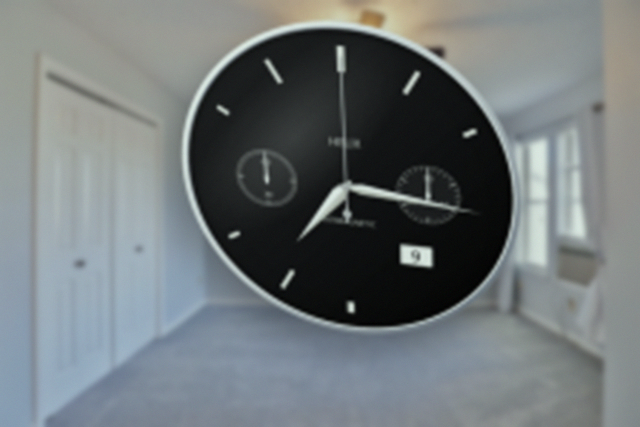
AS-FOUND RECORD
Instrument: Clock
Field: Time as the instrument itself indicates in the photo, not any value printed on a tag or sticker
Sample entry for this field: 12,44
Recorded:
7,16
